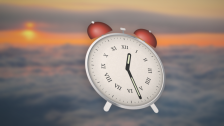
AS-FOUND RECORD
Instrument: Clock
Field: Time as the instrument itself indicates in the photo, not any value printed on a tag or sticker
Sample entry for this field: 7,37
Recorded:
12,27
